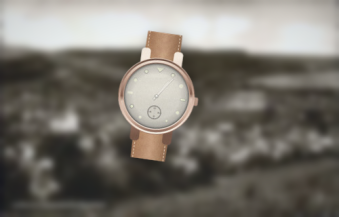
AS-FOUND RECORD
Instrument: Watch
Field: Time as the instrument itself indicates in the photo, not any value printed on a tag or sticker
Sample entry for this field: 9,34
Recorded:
1,06
